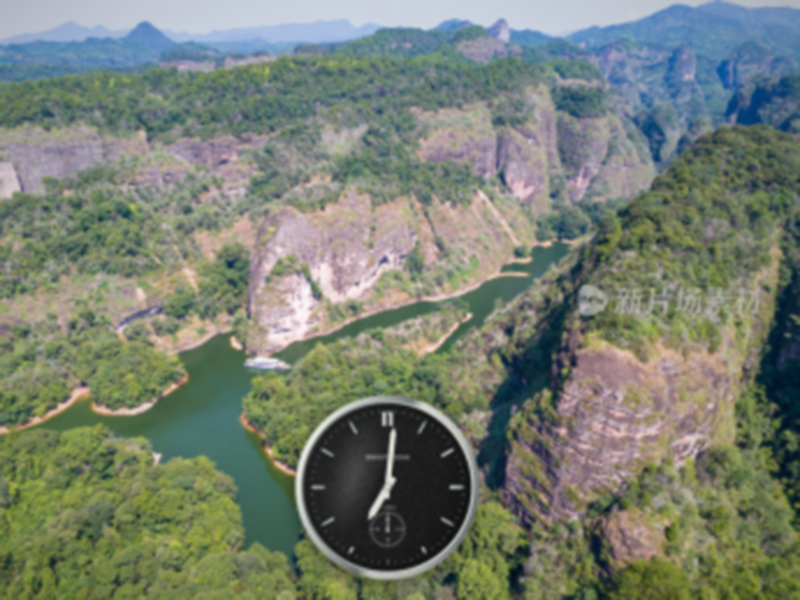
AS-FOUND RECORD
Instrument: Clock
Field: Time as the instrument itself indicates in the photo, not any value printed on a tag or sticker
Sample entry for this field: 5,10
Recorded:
7,01
